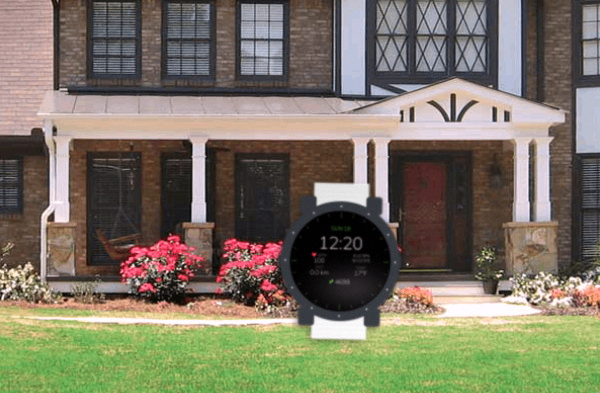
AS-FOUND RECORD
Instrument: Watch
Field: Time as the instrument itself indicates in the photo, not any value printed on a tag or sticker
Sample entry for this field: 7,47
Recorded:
12,20
